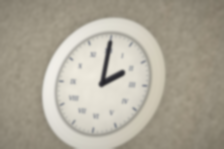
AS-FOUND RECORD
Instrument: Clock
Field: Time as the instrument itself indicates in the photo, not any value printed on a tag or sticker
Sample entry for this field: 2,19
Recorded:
2,00
